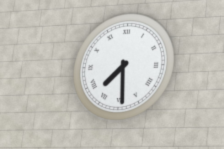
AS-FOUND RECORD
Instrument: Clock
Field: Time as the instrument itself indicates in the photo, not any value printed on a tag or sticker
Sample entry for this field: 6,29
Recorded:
7,29
